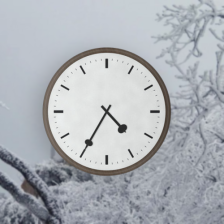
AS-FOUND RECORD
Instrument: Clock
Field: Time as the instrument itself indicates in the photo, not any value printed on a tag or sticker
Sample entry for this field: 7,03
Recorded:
4,35
